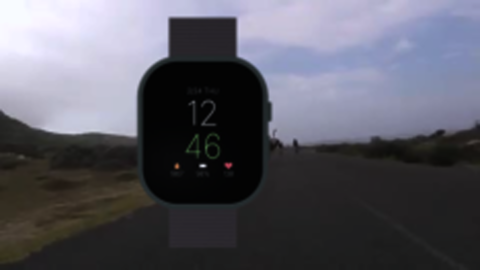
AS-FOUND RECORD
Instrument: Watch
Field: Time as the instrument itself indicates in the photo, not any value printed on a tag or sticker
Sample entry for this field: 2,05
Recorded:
12,46
